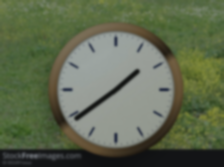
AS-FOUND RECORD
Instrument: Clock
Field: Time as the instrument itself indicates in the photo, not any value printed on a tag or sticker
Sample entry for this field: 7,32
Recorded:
1,39
